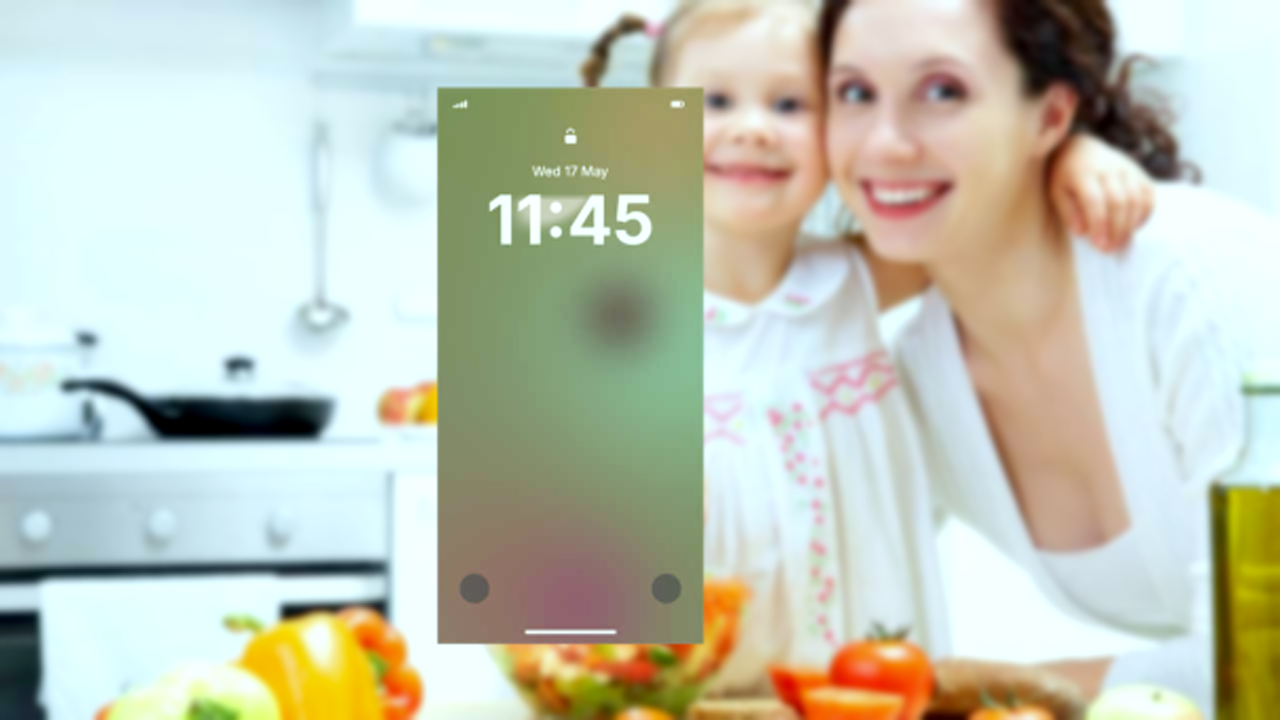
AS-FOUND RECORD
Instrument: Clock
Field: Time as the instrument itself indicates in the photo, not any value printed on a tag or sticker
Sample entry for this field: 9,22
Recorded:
11,45
